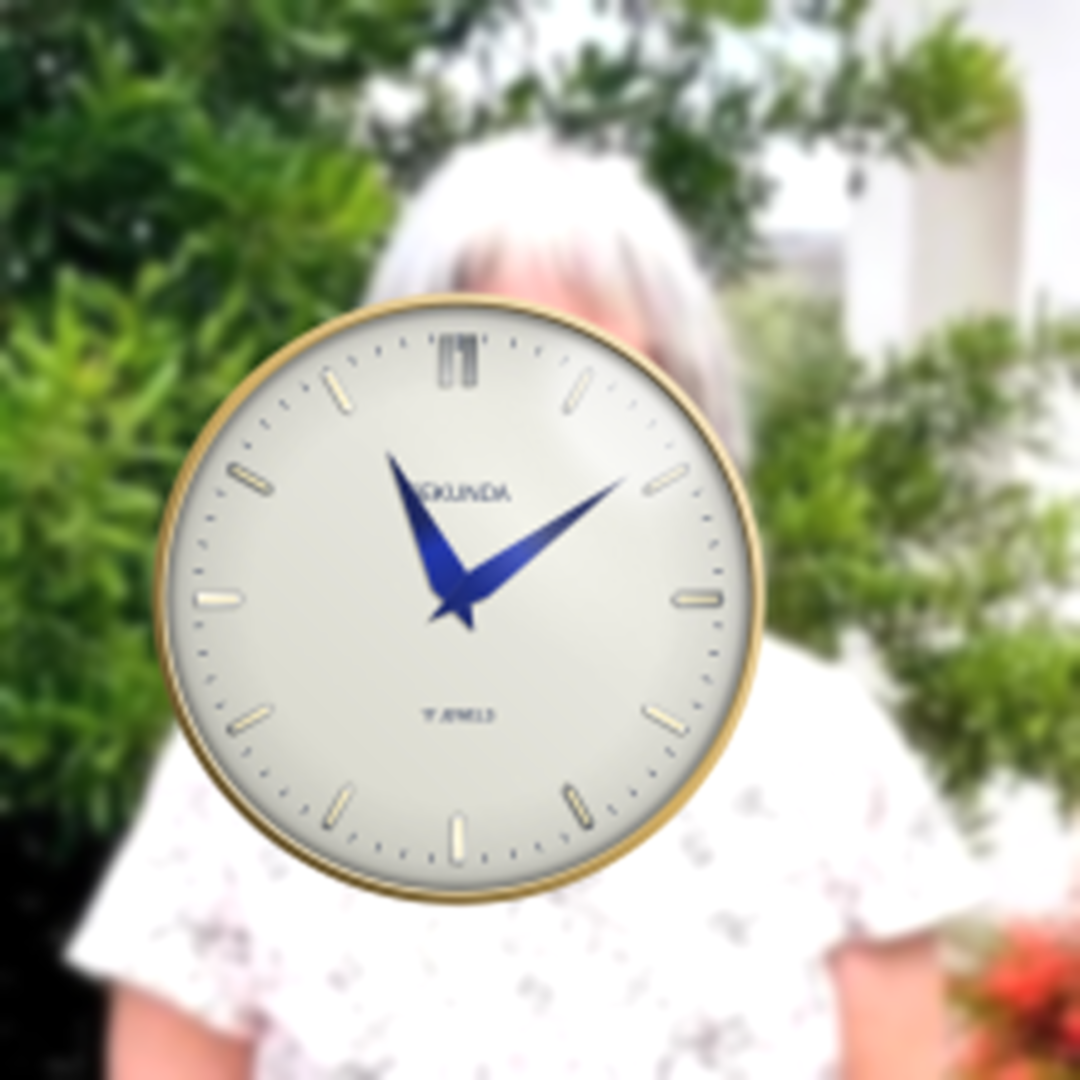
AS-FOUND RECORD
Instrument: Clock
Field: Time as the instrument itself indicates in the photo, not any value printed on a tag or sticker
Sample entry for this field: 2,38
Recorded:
11,09
